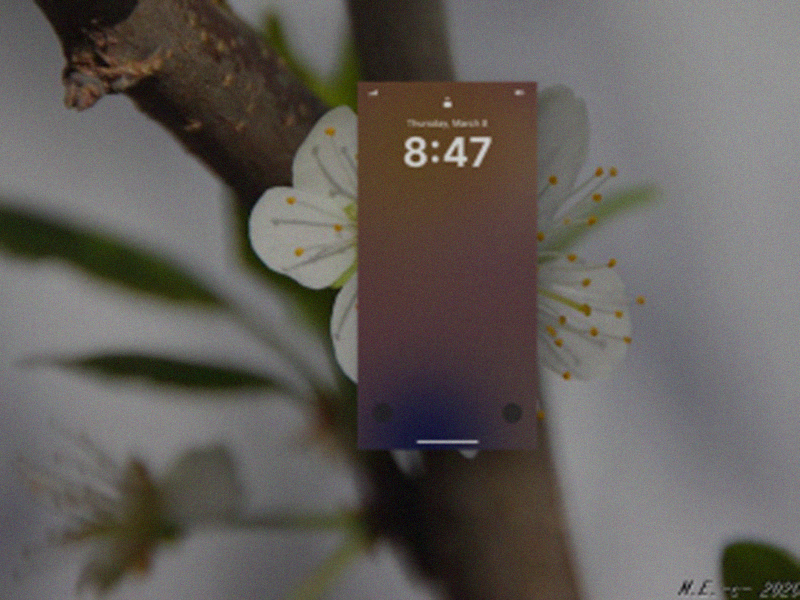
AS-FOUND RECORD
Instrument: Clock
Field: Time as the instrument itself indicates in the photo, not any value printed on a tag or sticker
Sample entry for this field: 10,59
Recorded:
8,47
